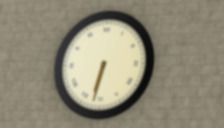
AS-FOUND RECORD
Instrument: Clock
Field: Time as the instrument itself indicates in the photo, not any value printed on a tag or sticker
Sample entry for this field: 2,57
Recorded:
6,32
